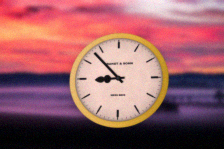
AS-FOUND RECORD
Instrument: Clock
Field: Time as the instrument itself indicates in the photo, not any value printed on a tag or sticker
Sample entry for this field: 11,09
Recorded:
8,53
